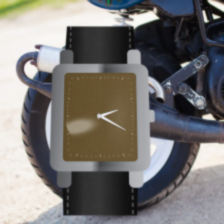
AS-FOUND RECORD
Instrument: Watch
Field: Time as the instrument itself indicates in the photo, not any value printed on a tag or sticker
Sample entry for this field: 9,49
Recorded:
2,20
